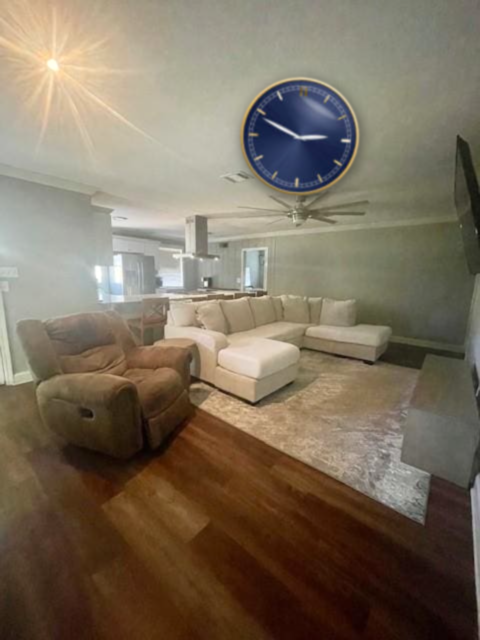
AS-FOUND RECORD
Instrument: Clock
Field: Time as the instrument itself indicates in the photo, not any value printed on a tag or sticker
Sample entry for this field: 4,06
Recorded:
2,49
